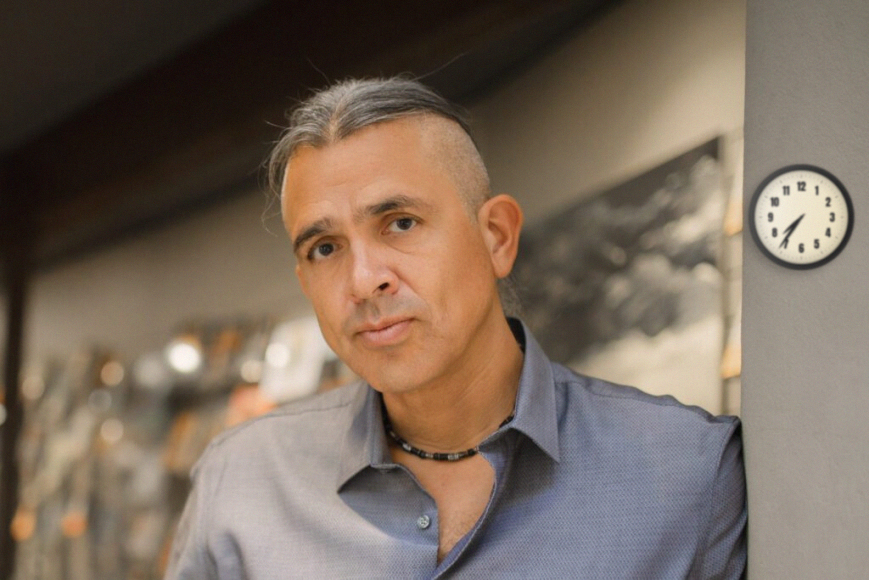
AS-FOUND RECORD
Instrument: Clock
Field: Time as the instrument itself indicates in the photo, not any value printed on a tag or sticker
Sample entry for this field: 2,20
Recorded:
7,36
